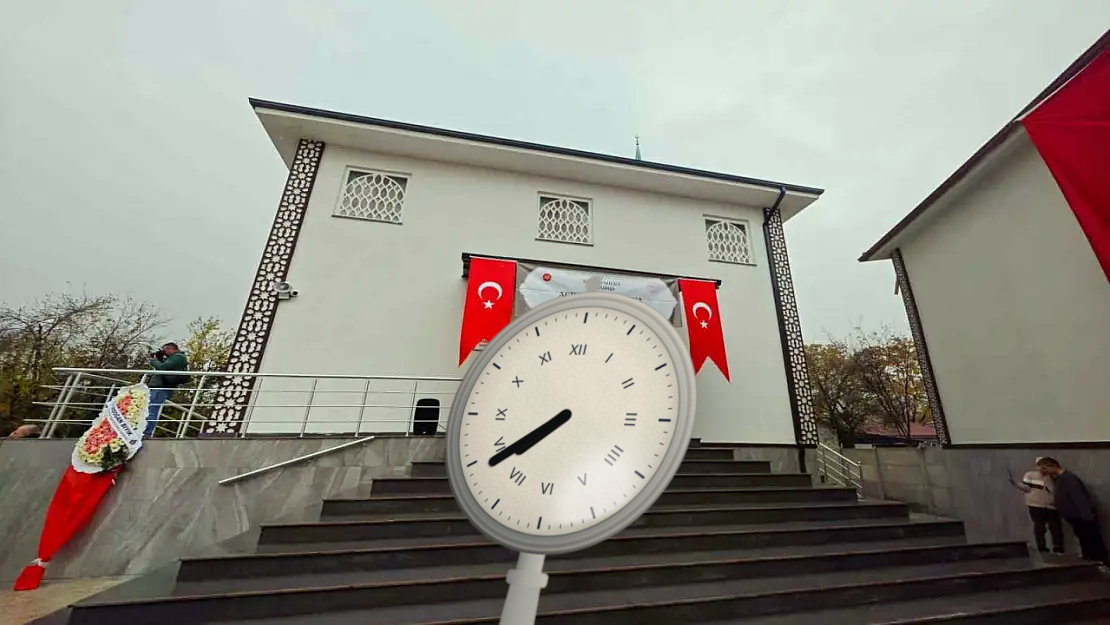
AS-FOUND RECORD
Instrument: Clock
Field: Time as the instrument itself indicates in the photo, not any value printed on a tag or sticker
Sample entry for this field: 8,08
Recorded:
7,39
